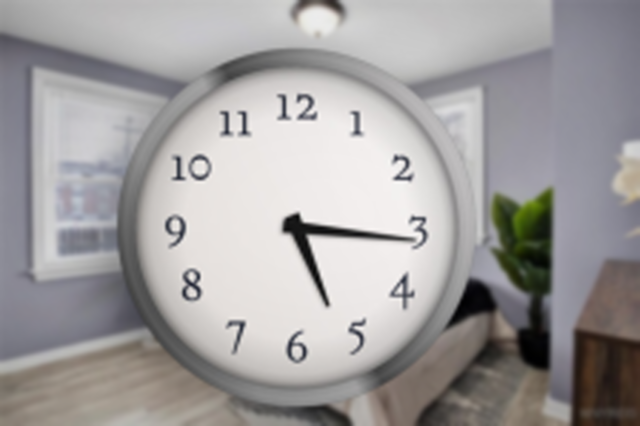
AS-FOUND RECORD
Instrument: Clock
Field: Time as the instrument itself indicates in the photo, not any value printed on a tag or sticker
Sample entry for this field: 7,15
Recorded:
5,16
